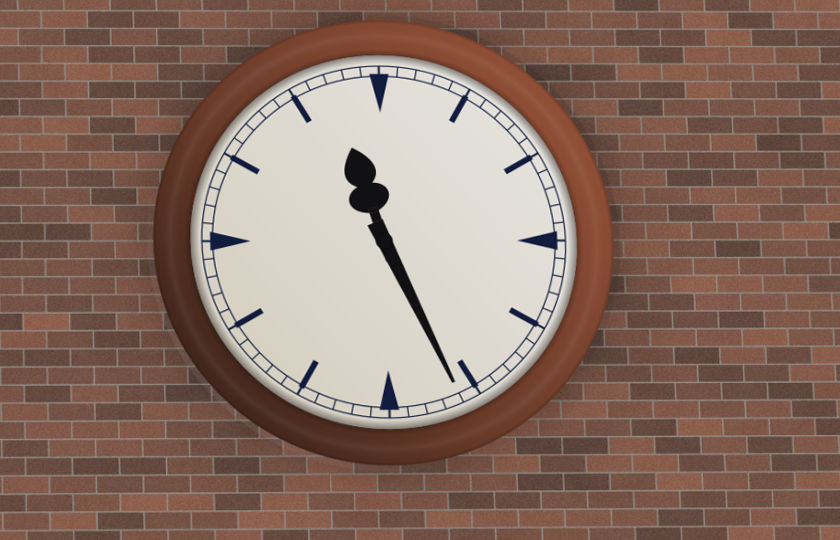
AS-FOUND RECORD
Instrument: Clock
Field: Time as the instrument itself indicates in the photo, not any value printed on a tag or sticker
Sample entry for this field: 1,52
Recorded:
11,26
